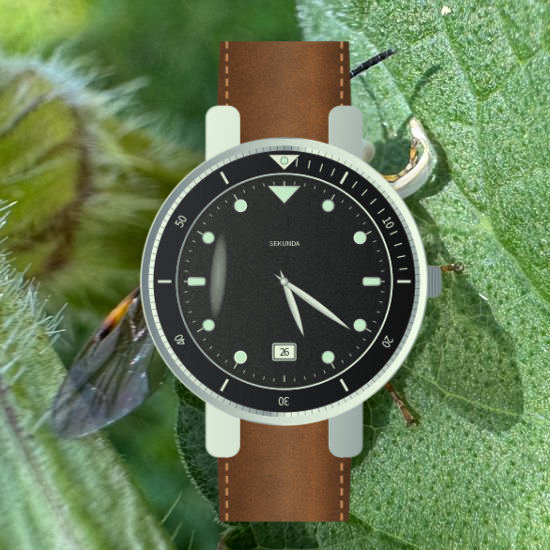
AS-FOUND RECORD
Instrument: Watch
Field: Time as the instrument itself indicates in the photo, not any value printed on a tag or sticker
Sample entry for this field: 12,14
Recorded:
5,21
